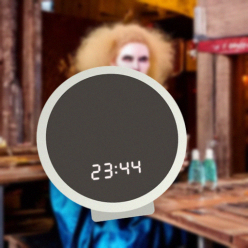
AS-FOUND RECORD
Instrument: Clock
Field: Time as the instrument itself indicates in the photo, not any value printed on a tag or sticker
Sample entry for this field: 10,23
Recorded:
23,44
